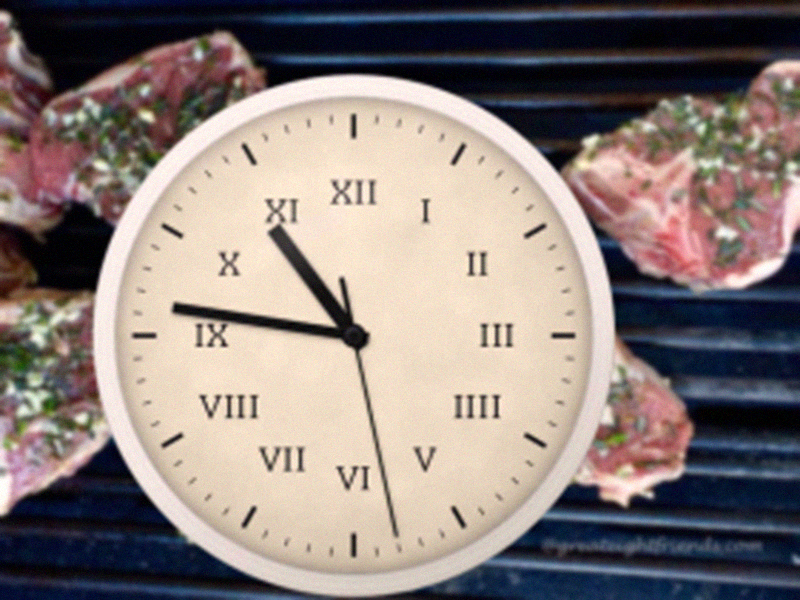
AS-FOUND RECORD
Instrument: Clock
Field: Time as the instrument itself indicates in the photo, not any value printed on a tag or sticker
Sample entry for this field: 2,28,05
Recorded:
10,46,28
